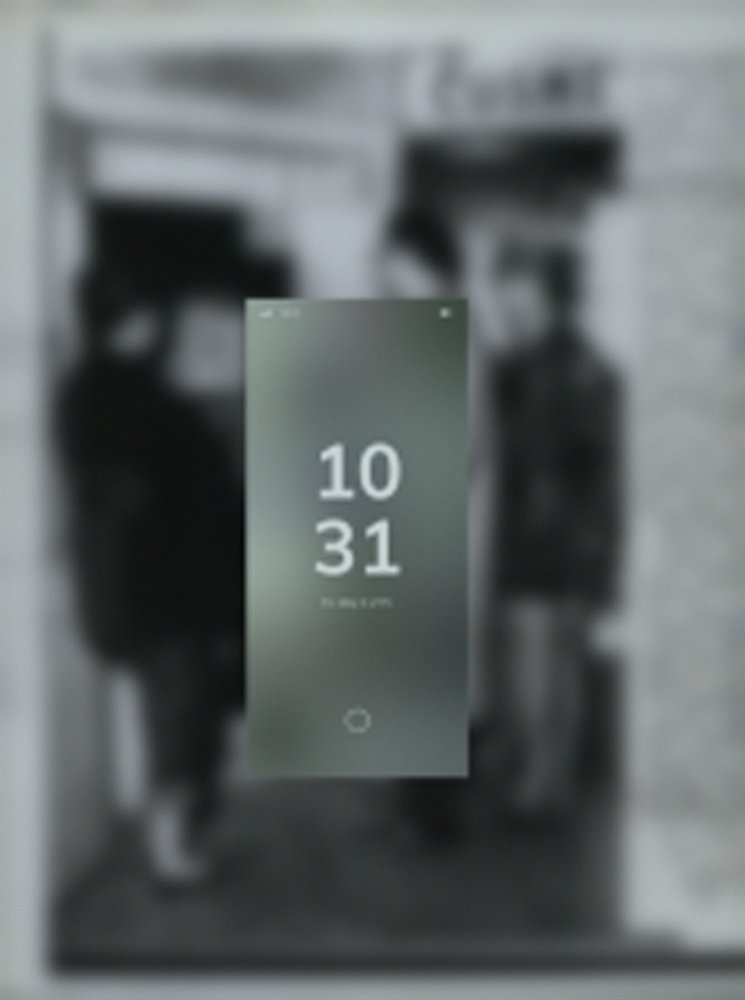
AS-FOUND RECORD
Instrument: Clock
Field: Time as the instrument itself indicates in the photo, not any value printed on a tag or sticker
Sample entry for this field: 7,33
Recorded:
10,31
